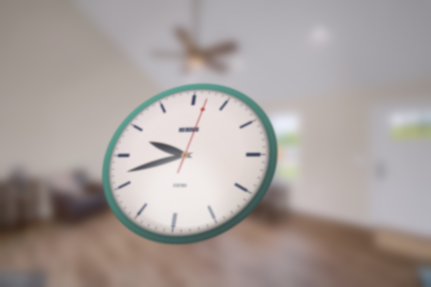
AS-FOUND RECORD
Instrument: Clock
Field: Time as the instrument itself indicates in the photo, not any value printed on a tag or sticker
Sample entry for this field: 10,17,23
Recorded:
9,42,02
